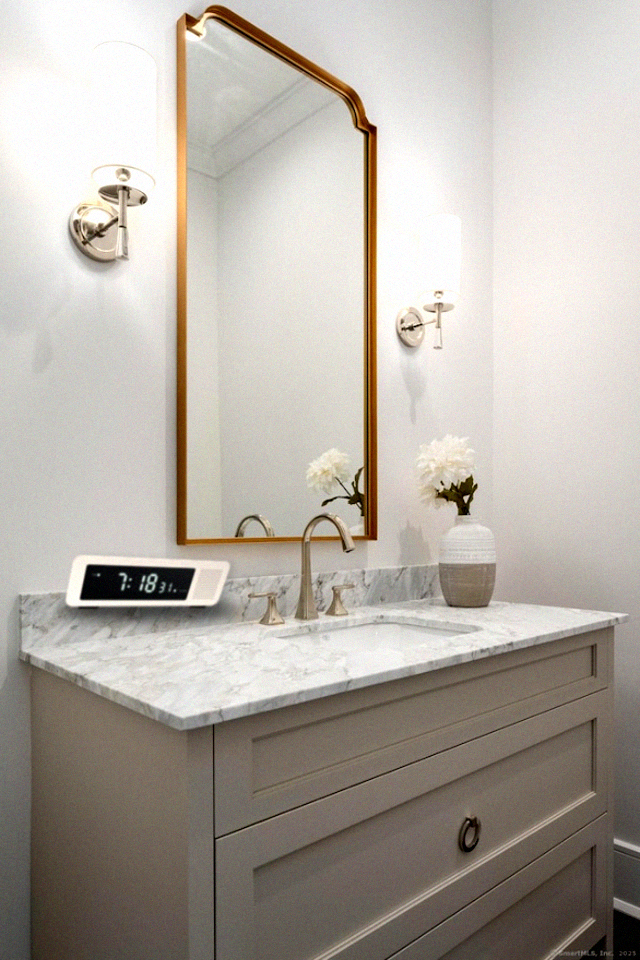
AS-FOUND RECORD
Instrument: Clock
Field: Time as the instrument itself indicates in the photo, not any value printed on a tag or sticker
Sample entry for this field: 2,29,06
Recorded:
7,18,31
